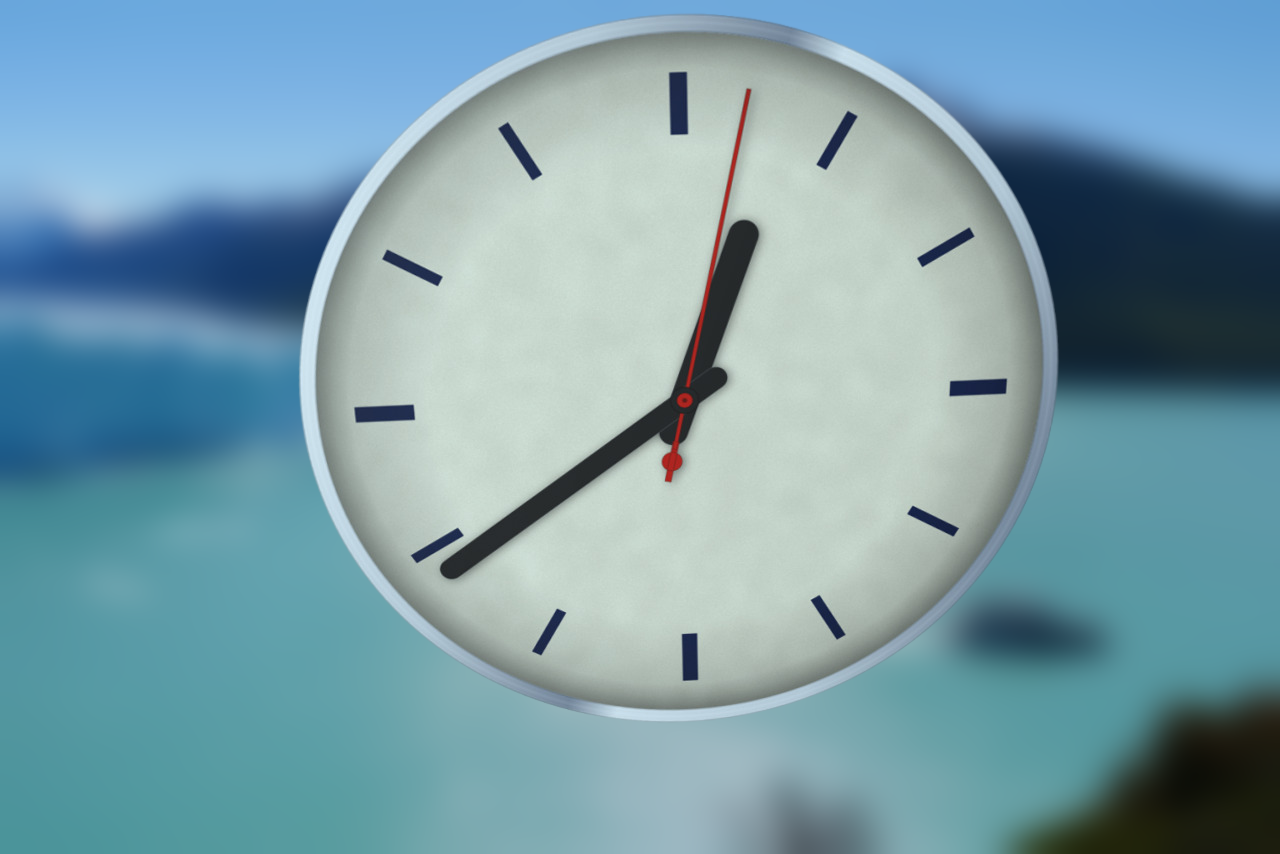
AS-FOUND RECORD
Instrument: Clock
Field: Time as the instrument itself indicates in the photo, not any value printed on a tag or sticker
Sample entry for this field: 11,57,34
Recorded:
12,39,02
